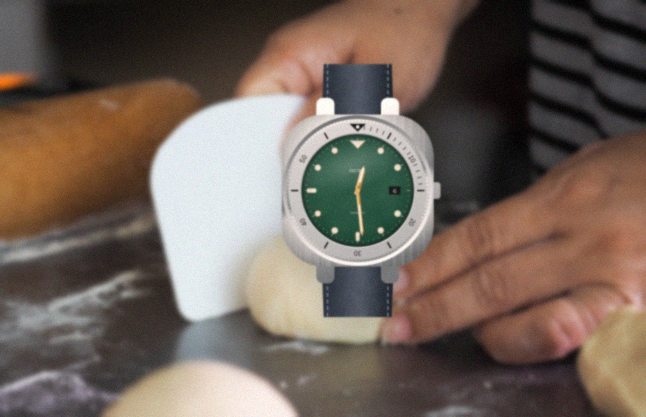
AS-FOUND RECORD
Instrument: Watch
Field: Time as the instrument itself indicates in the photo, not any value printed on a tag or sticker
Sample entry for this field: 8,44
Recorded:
12,29
